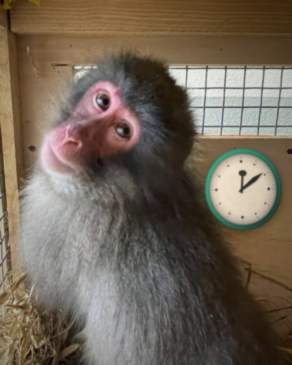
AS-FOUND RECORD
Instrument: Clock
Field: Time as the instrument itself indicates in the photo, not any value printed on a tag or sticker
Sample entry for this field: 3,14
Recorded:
12,09
